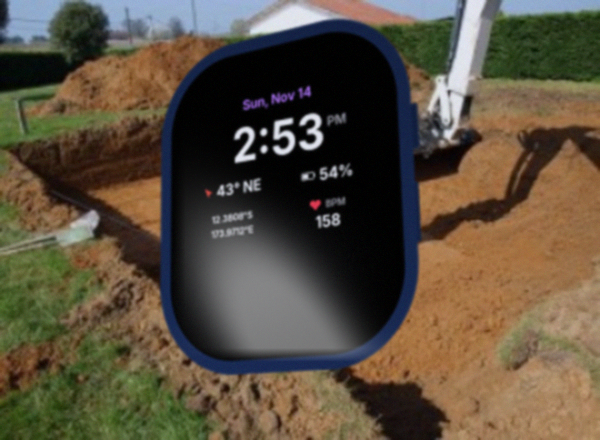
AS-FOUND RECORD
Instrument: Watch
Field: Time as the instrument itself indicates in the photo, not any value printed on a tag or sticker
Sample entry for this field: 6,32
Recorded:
2,53
